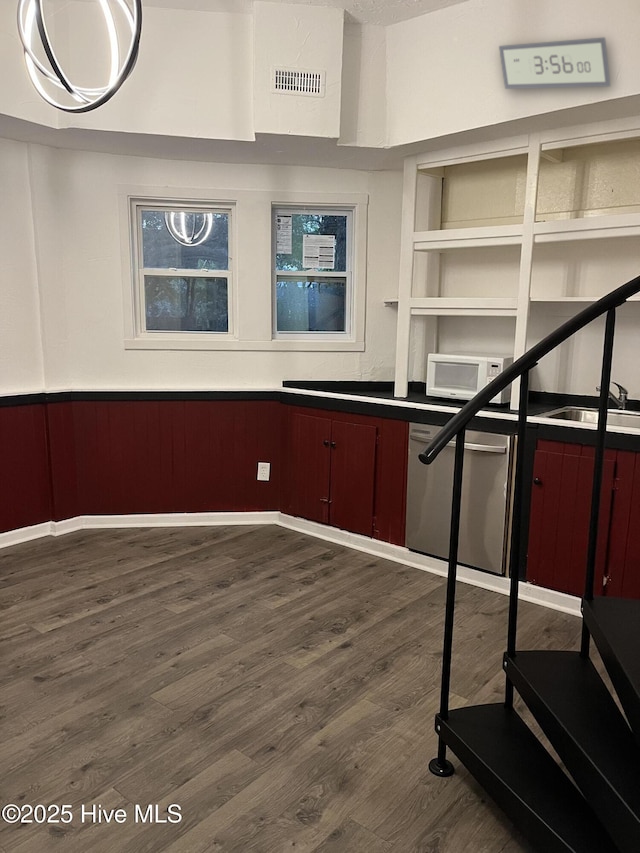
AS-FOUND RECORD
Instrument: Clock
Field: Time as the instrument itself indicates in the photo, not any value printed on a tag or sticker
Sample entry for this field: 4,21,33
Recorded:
3,56,00
